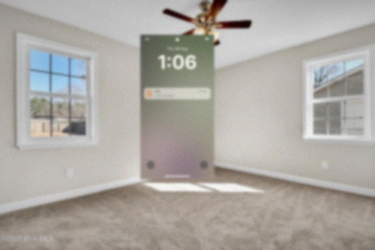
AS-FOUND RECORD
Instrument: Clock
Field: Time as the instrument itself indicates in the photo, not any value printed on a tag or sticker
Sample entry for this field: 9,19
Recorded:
1,06
